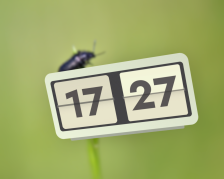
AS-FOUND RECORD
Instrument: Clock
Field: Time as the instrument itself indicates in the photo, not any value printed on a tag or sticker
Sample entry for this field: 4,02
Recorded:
17,27
